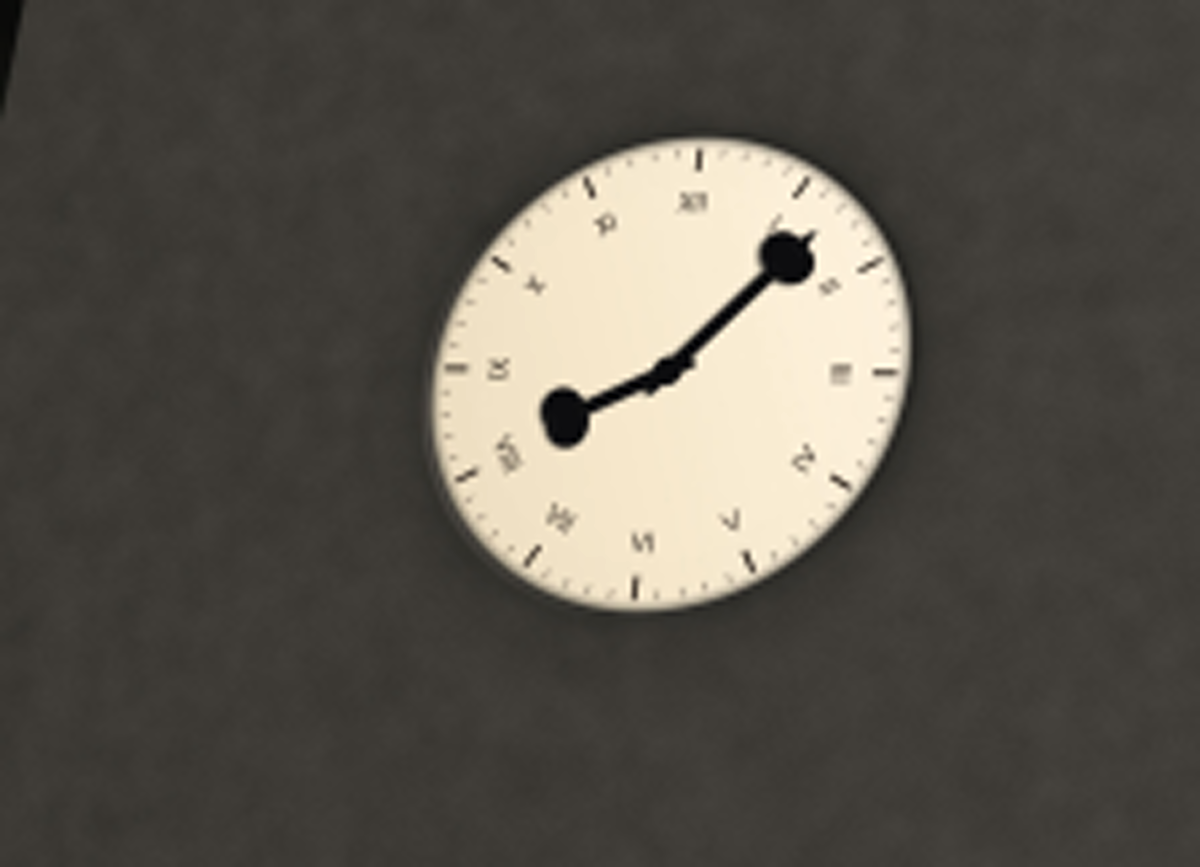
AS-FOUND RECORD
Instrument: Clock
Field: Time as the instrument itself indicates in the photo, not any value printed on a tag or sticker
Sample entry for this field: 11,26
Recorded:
8,07
